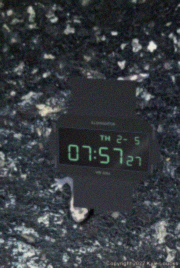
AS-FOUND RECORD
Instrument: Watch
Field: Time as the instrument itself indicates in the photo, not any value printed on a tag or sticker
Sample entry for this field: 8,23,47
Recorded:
7,57,27
